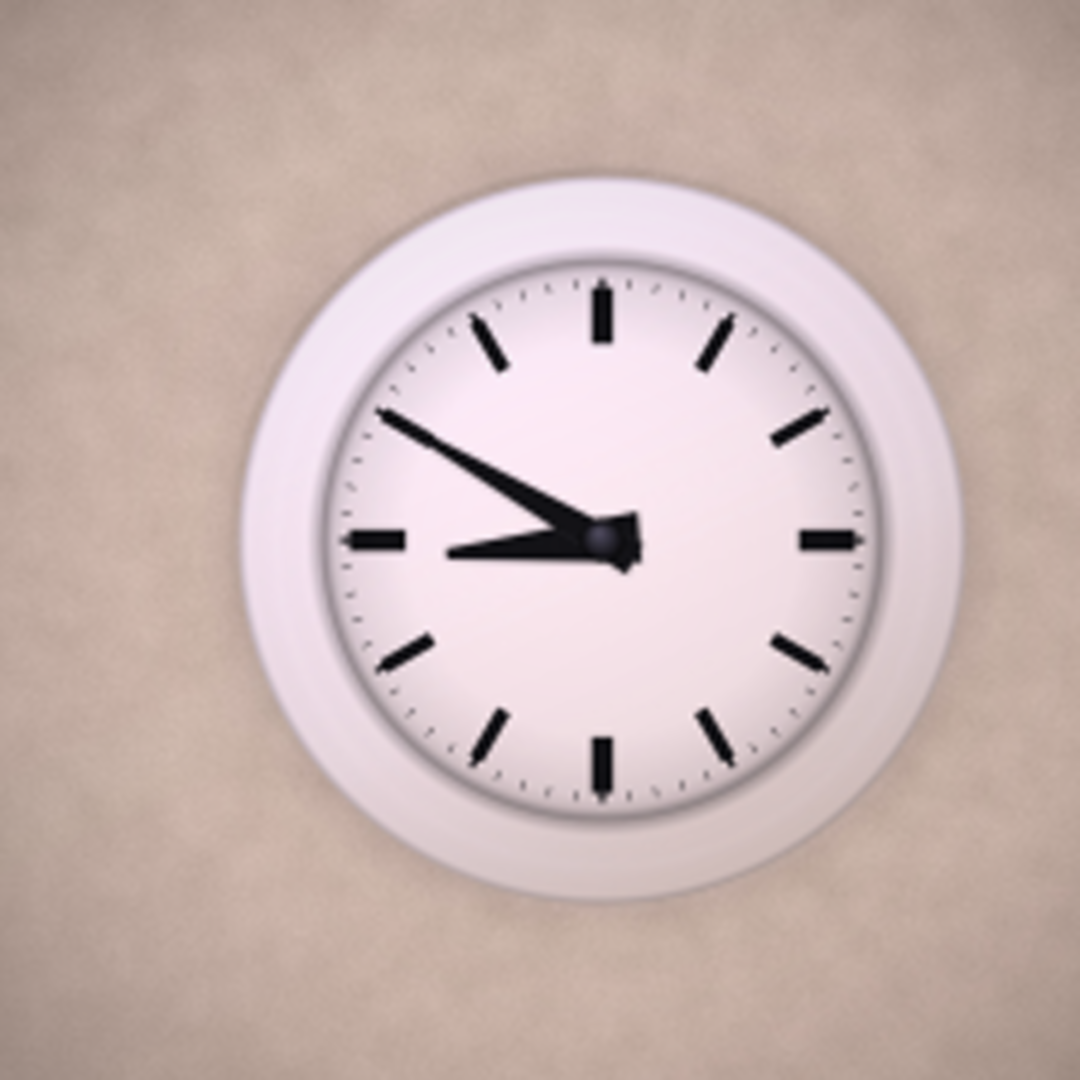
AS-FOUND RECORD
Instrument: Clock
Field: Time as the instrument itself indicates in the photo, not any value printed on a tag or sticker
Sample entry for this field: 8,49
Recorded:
8,50
